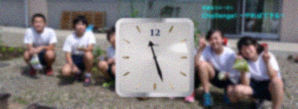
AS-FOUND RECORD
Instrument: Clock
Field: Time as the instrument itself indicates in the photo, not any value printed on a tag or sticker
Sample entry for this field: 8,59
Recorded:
11,27
